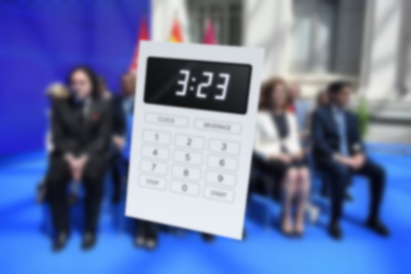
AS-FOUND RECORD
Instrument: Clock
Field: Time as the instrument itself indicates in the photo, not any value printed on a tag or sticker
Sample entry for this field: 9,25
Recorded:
3,23
